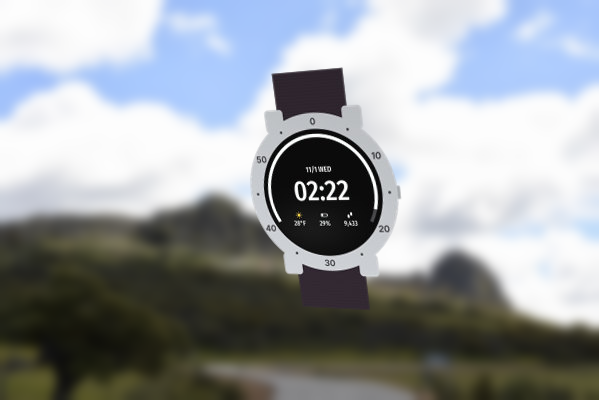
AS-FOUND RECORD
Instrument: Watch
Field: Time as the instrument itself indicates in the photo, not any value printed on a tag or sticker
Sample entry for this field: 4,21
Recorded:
2,22
